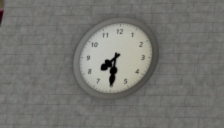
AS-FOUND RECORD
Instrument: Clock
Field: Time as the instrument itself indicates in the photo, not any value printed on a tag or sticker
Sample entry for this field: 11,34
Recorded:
7,30
